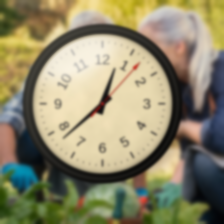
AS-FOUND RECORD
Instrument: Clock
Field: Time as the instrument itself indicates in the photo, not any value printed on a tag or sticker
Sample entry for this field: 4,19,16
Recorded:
12,38,07
